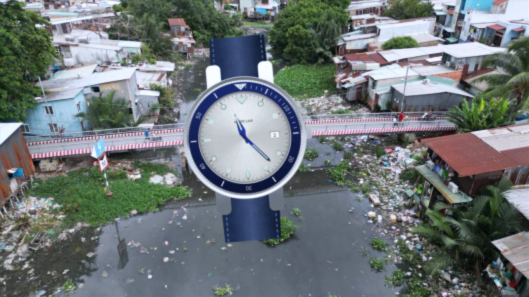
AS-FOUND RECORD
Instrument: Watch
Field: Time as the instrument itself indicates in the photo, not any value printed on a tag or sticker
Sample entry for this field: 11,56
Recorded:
11,23
